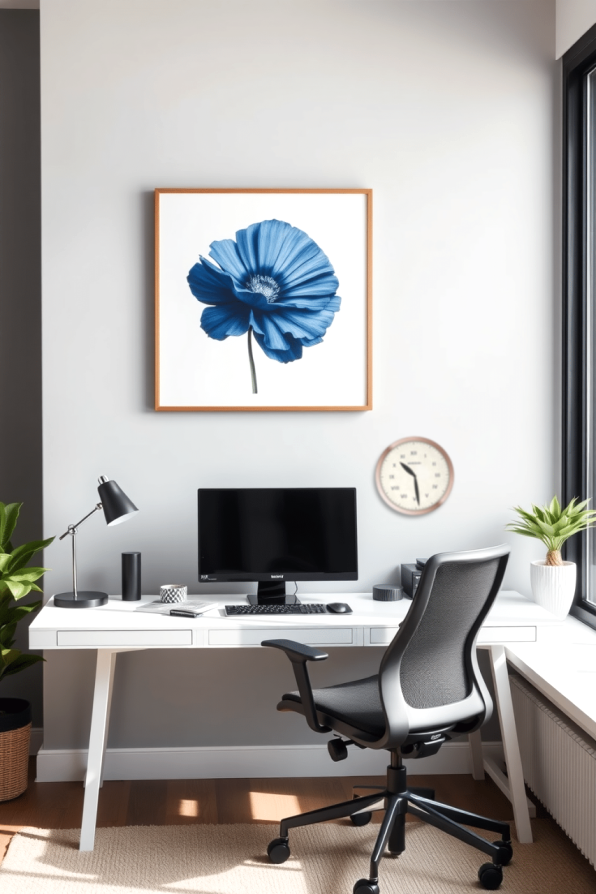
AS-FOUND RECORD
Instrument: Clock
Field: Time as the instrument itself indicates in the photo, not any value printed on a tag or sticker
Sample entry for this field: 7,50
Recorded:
10,29
